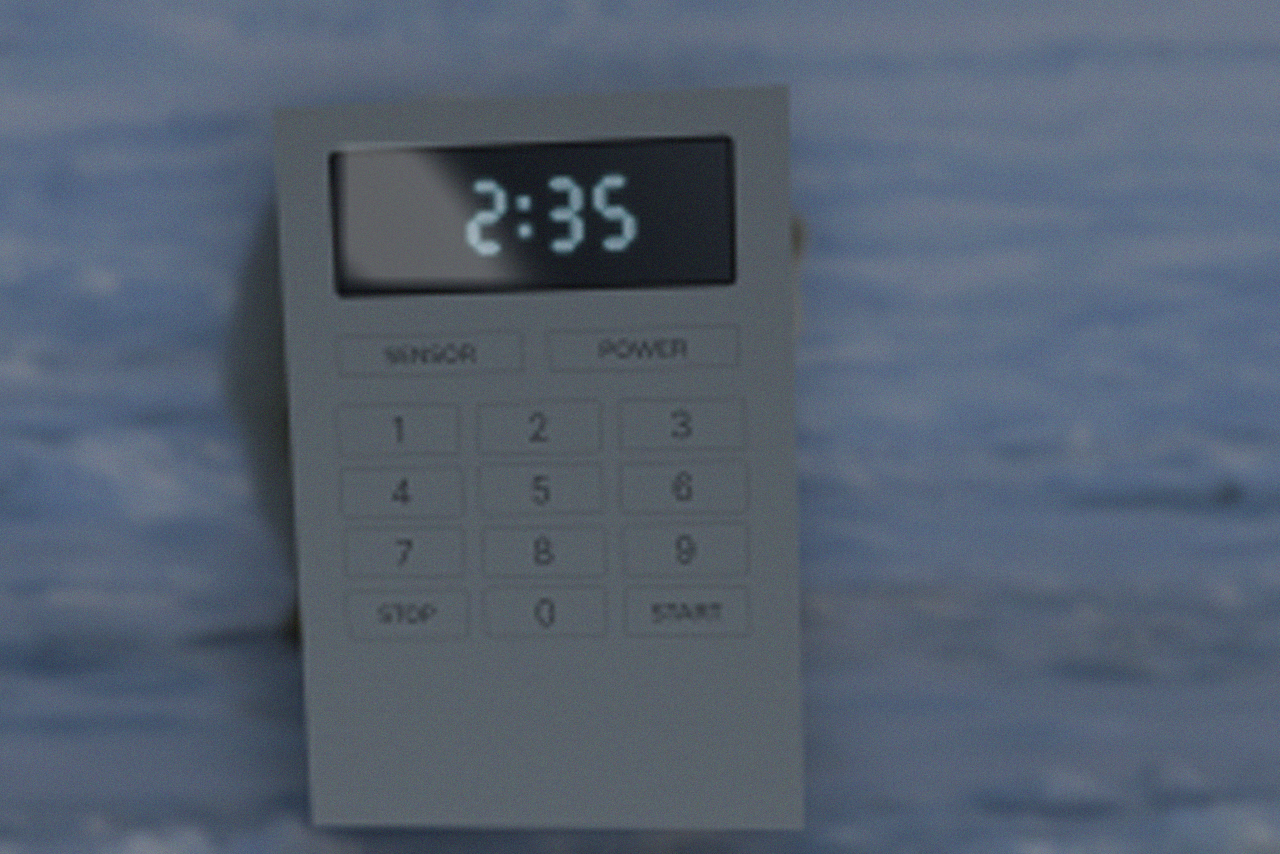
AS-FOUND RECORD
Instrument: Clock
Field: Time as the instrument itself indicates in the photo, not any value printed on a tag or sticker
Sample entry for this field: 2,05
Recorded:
2,35
